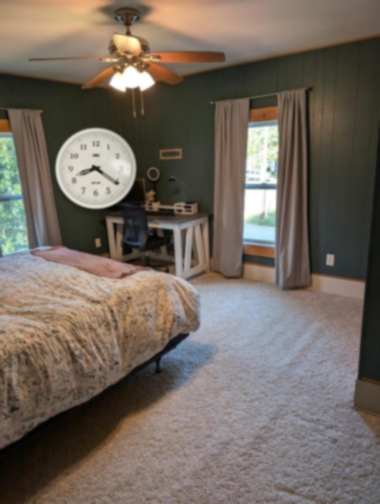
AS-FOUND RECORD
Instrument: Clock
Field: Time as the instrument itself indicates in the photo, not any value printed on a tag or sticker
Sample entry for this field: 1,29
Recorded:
8,21
